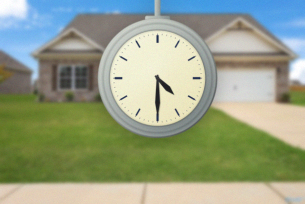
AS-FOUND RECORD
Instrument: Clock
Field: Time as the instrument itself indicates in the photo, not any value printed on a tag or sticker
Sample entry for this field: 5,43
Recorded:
4,30
